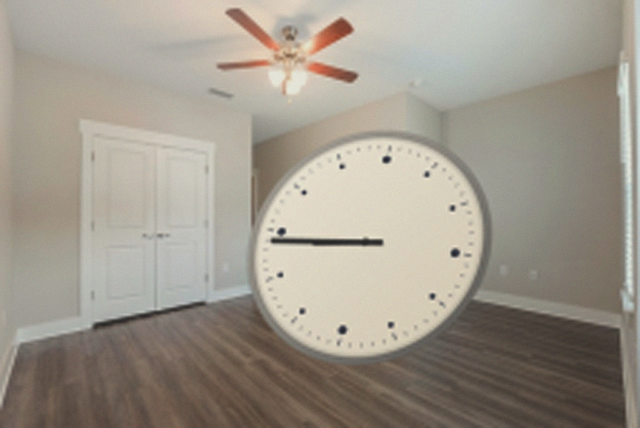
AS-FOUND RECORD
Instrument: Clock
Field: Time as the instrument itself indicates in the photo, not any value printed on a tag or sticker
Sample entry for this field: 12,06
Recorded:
8,44
